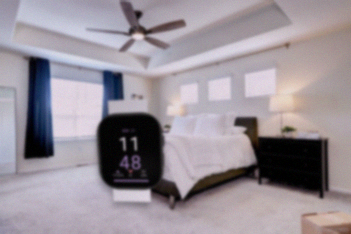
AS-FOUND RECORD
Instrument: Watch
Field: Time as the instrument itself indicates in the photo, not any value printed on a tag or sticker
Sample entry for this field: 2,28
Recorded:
11,48
